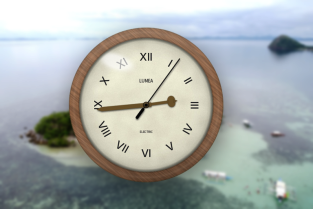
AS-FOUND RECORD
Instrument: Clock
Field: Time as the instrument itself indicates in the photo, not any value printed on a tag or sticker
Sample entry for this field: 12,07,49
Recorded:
2,44,06
